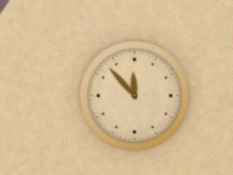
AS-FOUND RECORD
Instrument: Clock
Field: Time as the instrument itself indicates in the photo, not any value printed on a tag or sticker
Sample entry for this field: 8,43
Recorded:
11,53
